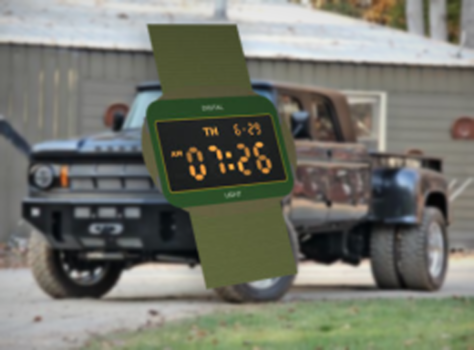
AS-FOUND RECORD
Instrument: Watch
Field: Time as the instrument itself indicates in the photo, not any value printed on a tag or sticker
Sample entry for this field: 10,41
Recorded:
7,26
